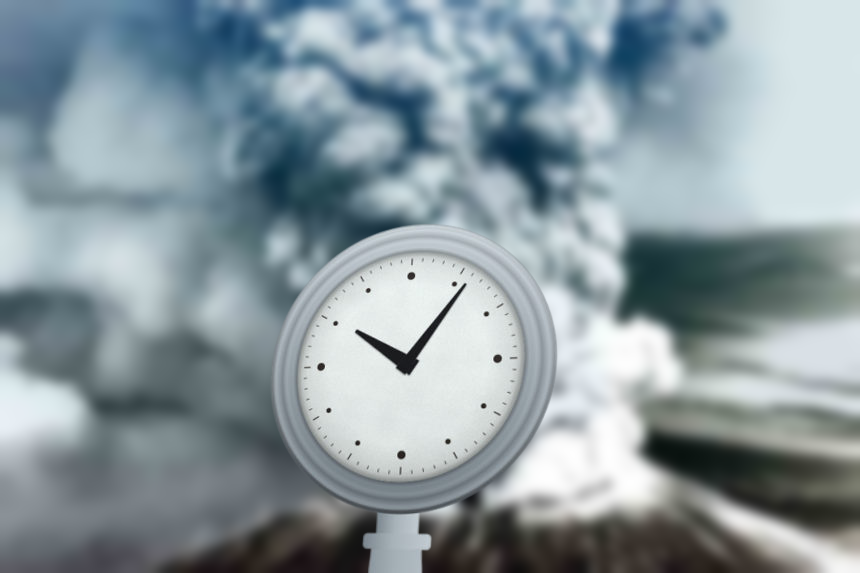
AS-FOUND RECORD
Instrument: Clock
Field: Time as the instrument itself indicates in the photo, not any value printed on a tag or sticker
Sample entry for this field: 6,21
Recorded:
10,06
